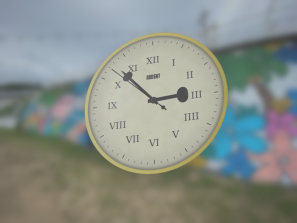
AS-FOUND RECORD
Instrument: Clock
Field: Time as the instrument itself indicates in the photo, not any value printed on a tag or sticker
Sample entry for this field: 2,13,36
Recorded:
2,52,52
